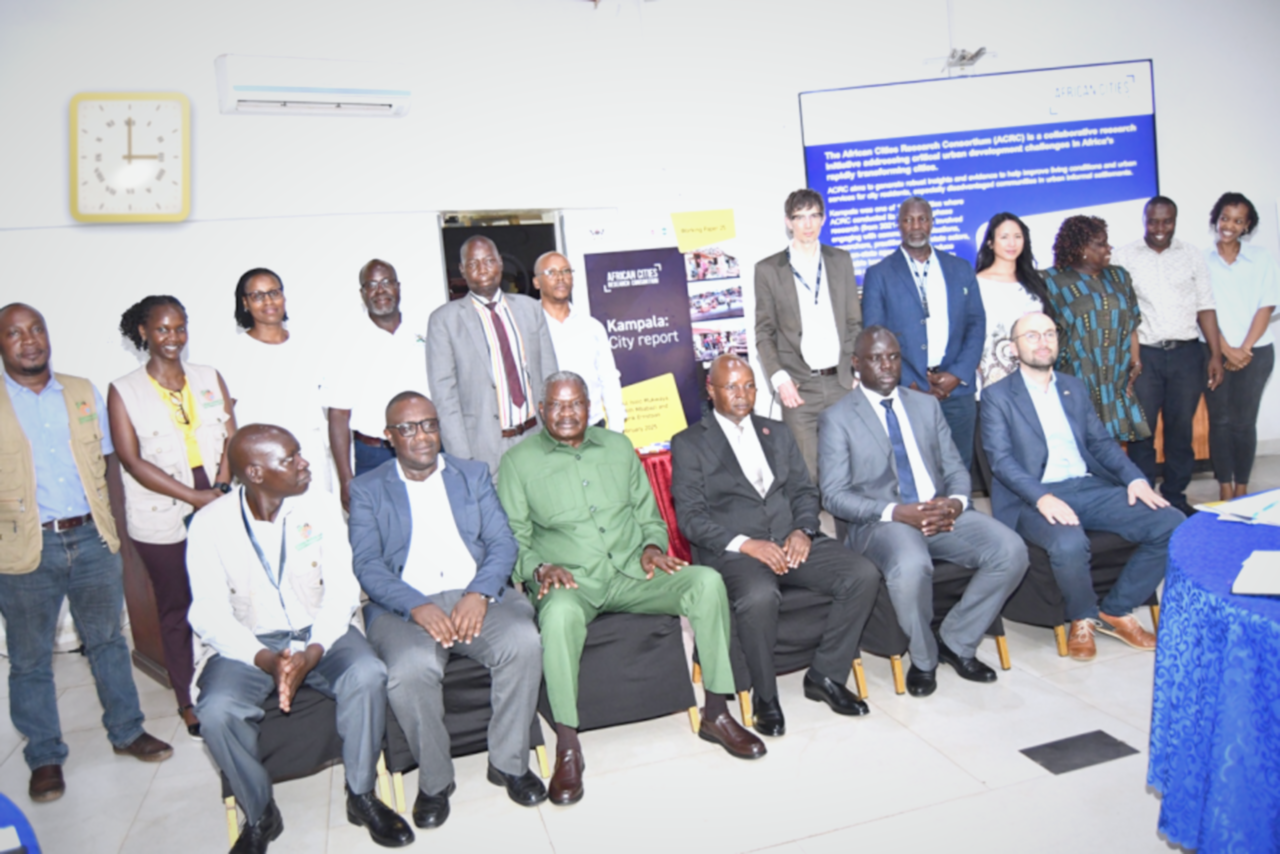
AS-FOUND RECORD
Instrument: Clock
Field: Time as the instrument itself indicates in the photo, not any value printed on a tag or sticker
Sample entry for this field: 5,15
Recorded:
3,00
